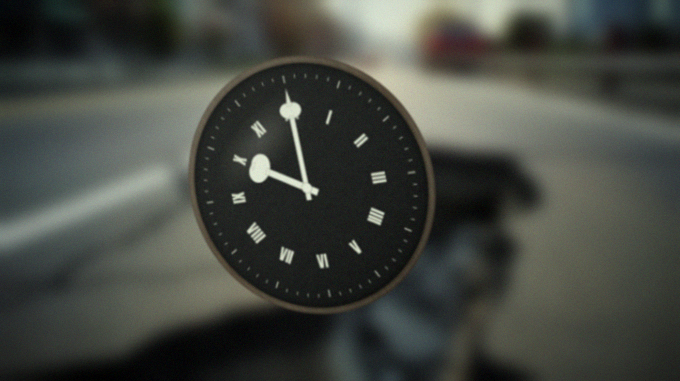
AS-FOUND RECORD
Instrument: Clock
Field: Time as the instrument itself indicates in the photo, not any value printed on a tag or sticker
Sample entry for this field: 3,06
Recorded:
10,00
